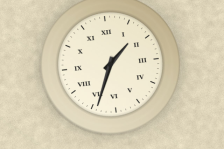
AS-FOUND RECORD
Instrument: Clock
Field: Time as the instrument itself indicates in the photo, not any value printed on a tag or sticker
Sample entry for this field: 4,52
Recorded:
1,34
